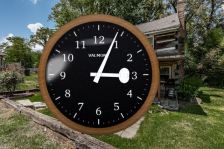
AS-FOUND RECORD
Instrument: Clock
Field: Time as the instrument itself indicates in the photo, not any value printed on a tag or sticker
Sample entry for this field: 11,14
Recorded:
3,04
